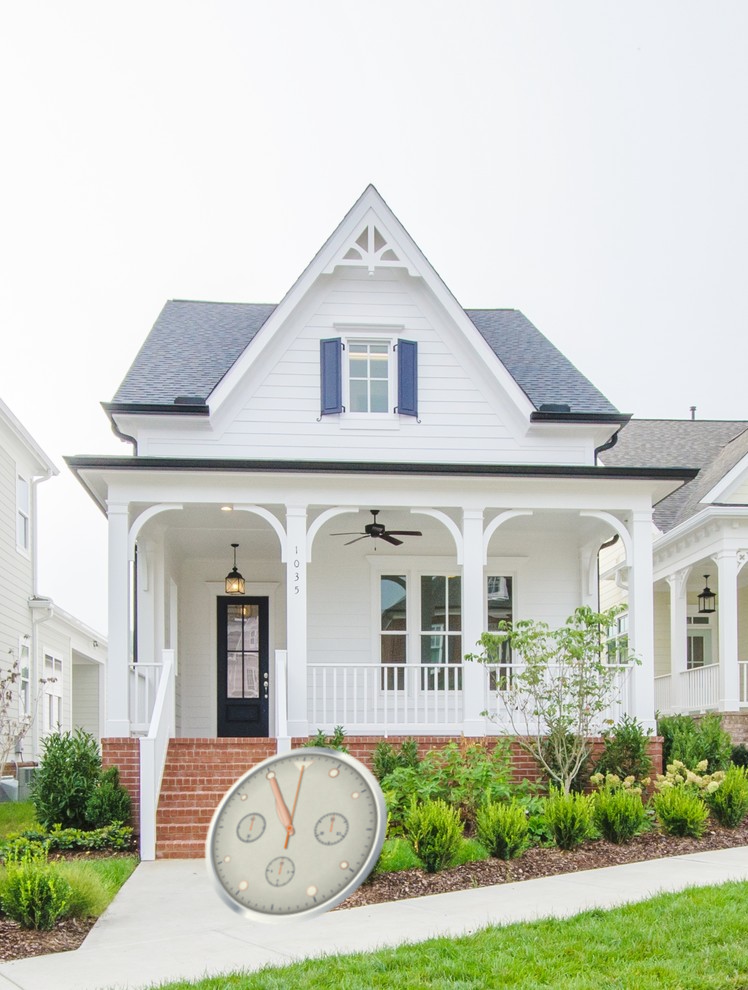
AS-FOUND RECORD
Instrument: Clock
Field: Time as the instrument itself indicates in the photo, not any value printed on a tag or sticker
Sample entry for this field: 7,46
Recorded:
10,55
